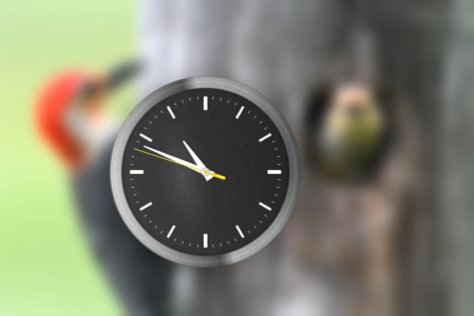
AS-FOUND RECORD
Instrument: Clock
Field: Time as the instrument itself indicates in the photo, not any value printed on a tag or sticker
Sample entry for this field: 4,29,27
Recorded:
10,48,48
